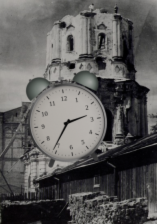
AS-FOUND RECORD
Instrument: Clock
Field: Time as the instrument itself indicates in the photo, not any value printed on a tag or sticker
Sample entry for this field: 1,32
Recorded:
2,36
